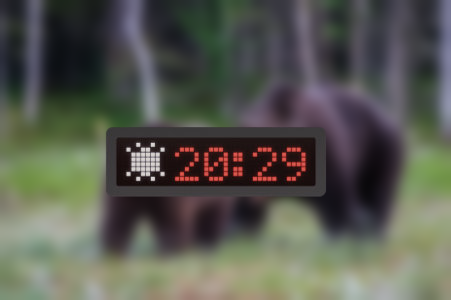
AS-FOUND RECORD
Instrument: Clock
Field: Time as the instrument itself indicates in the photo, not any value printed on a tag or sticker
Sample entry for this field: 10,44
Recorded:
20,29
